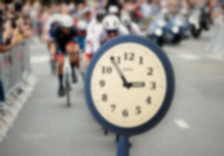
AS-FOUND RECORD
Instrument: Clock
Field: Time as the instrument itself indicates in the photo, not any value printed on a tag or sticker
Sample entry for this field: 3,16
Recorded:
2,54
